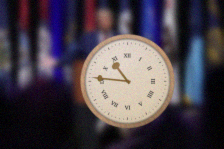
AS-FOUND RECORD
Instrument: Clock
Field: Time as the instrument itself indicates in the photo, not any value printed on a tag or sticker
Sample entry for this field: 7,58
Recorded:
10,46
